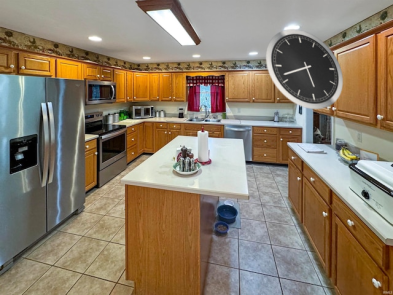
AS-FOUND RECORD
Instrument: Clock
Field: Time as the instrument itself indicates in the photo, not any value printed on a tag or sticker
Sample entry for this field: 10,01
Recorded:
5,42
